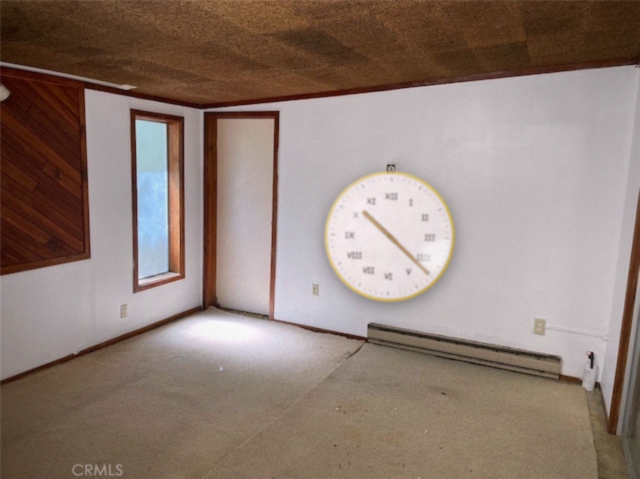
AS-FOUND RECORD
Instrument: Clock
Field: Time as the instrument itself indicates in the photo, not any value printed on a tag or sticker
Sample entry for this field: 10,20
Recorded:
10,22
